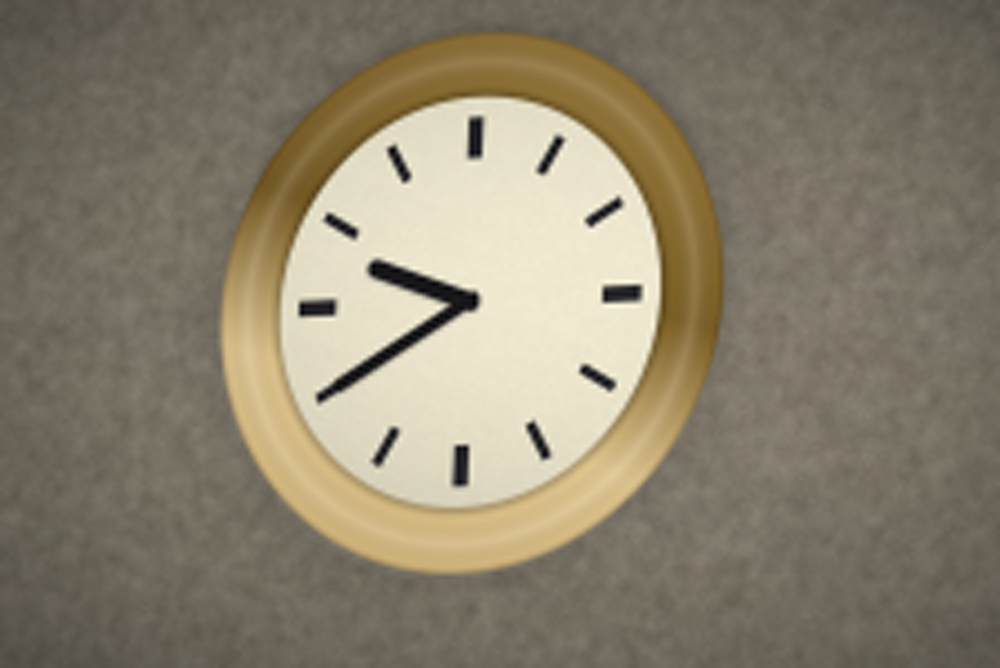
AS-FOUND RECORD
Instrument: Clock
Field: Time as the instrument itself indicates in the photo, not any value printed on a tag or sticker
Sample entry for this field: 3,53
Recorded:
9,40
